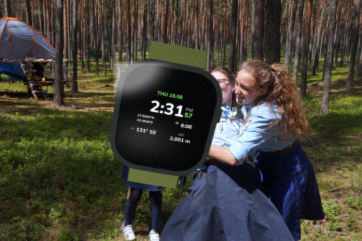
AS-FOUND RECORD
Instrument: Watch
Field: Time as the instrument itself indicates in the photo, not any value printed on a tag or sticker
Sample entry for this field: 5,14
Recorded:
2,31
